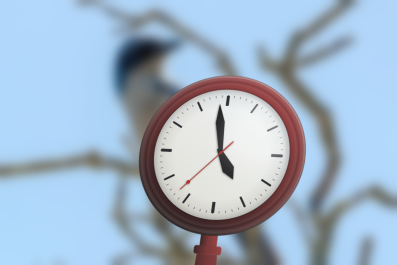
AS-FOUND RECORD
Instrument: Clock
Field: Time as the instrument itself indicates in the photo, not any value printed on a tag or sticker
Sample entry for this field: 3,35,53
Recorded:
4,58,37
